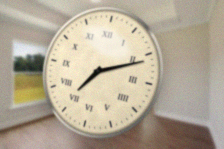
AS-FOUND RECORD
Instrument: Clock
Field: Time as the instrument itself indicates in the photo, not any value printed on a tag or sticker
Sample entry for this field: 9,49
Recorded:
7,11
